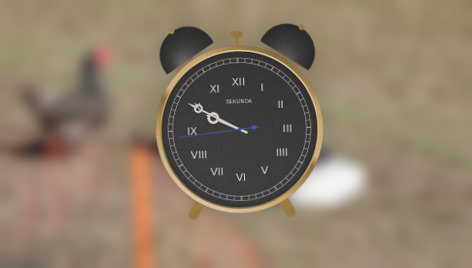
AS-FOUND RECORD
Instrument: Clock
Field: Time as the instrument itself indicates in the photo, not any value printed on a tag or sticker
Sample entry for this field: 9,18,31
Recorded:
9,49,44
